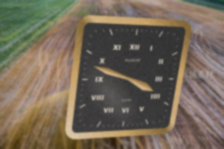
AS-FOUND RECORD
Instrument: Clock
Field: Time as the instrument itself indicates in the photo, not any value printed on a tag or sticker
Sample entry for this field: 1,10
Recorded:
3,48
